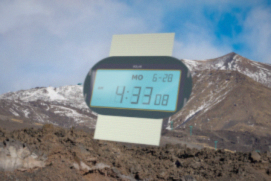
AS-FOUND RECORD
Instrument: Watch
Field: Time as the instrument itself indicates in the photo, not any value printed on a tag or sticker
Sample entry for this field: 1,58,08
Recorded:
4,33,08
